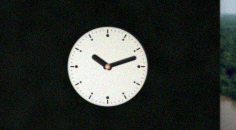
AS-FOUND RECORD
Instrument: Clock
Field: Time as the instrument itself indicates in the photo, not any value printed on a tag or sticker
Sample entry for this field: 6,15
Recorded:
10,12
